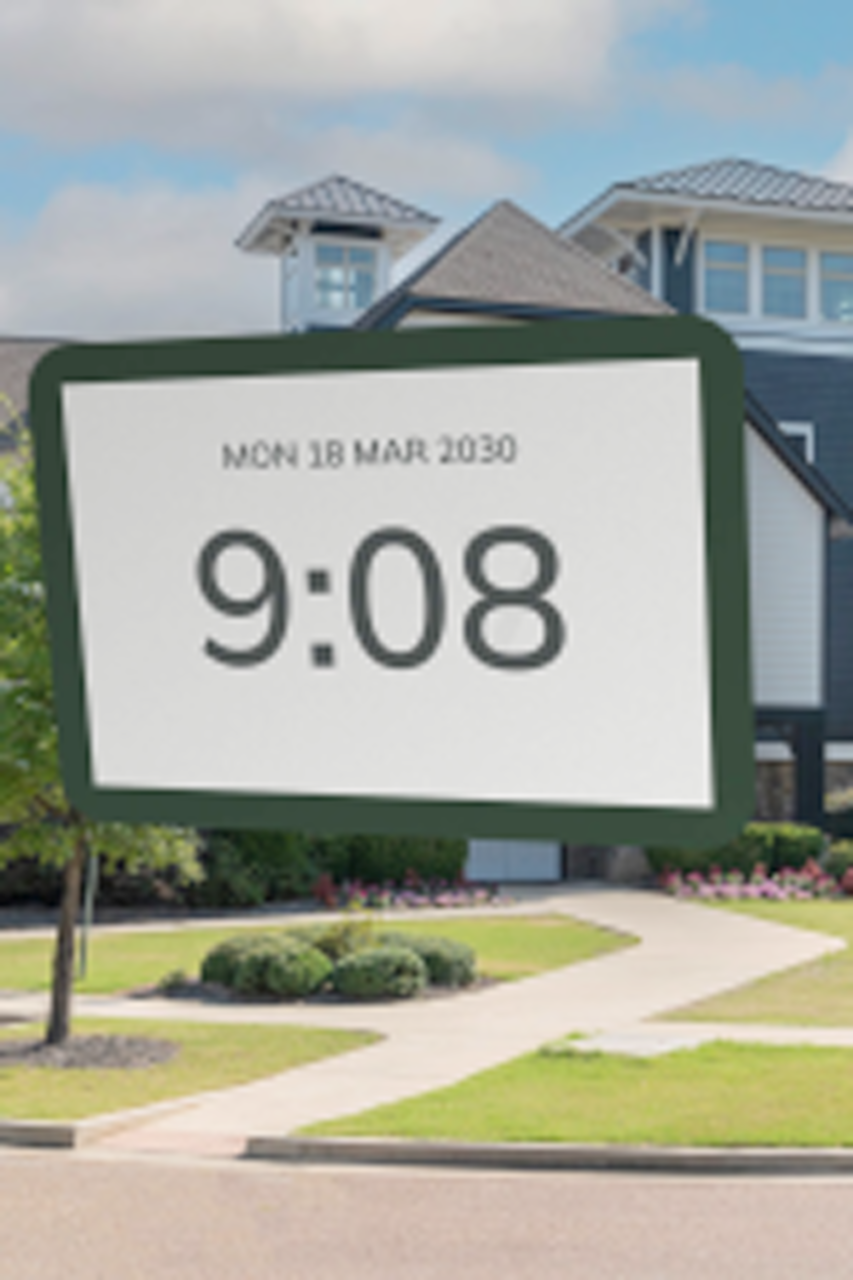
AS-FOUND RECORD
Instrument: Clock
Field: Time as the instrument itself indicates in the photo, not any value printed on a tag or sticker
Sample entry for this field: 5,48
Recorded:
9,08
